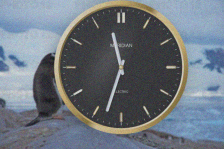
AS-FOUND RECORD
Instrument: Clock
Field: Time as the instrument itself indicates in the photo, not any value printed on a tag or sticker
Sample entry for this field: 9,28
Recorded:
11,33
